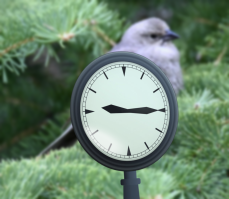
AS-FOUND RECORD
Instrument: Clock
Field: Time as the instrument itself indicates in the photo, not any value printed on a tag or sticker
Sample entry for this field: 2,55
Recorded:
9,15
